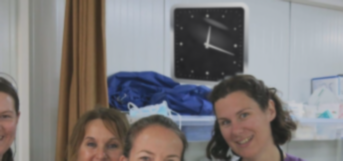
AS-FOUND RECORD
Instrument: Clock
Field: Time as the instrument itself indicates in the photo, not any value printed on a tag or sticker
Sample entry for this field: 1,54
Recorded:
12,18
